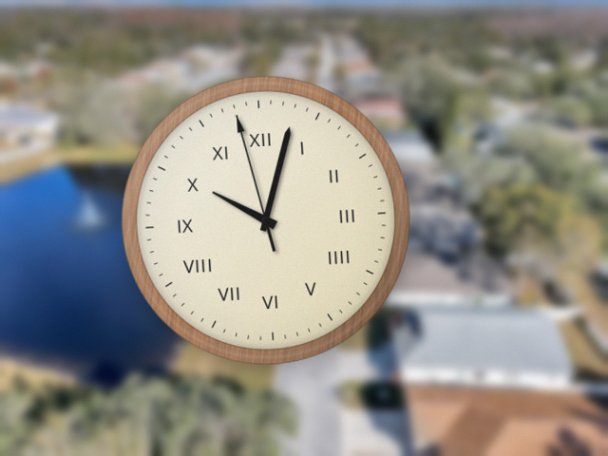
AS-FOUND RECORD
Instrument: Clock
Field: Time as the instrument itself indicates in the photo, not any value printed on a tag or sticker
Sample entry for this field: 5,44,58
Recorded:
10,02,58
